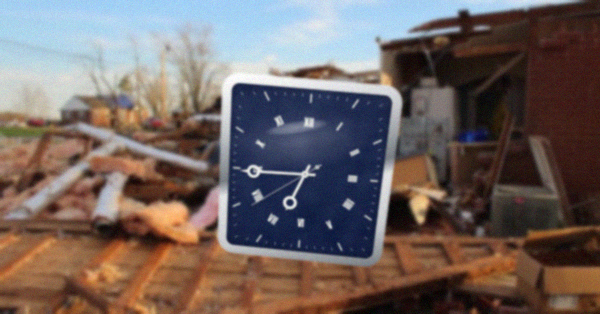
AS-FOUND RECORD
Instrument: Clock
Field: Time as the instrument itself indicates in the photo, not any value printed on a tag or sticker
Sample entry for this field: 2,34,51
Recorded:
6,44,39
